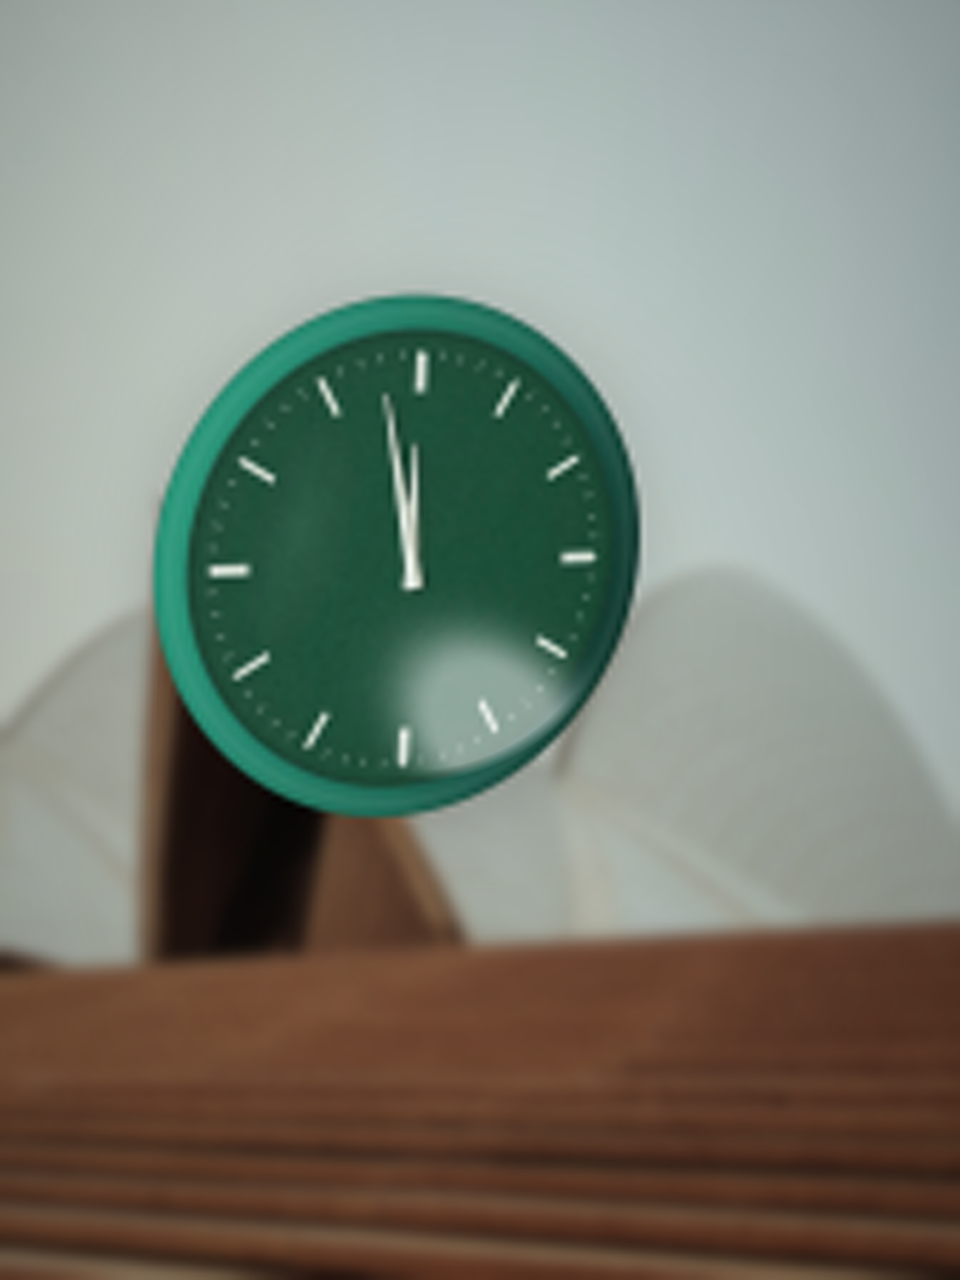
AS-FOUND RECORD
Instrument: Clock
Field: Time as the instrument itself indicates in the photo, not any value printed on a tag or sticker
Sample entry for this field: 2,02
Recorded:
11,58
